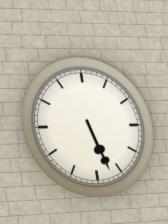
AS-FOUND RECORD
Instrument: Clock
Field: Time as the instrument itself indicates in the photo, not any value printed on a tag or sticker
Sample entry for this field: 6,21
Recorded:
5,27
